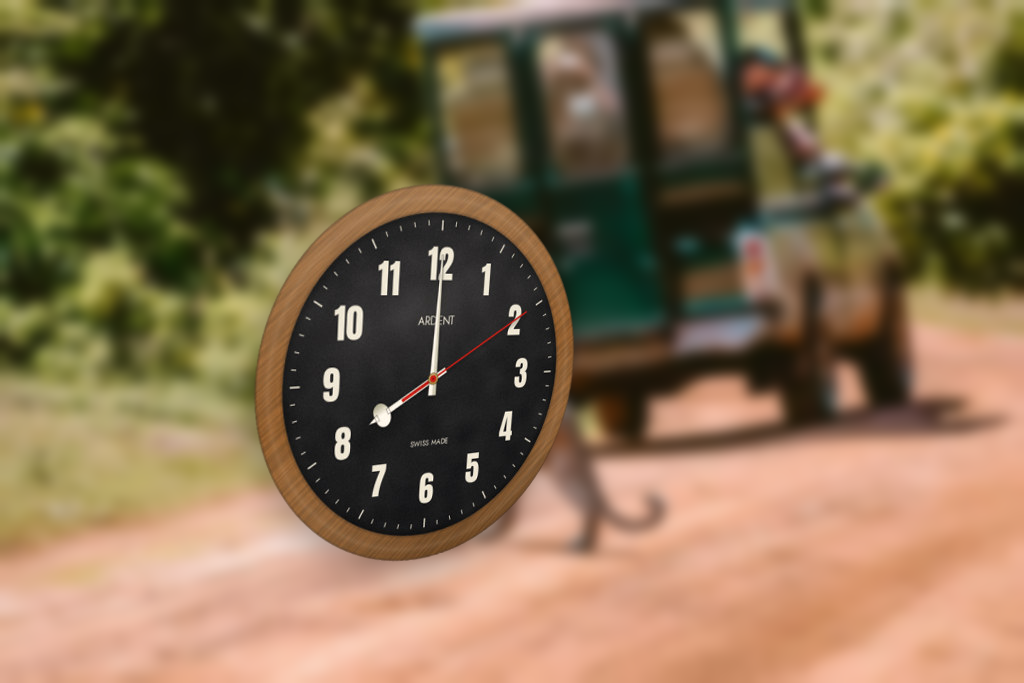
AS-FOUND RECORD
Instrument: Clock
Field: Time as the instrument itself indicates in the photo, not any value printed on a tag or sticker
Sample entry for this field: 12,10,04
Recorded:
8,00,10
